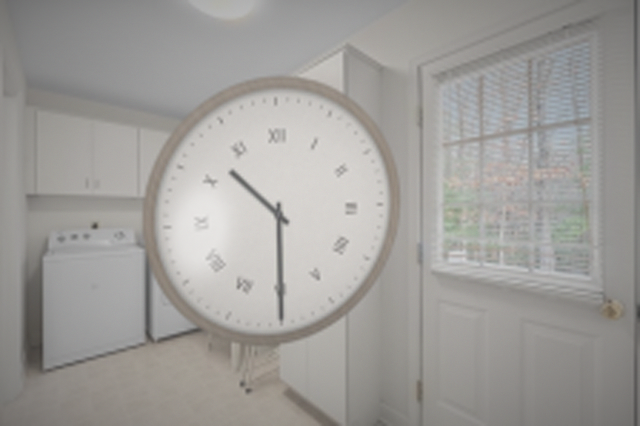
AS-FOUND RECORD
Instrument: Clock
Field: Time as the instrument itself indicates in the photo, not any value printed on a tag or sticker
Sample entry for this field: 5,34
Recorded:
10,30
